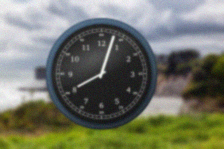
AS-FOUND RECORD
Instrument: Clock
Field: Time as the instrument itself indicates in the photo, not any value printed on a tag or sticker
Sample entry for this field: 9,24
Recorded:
8,03
